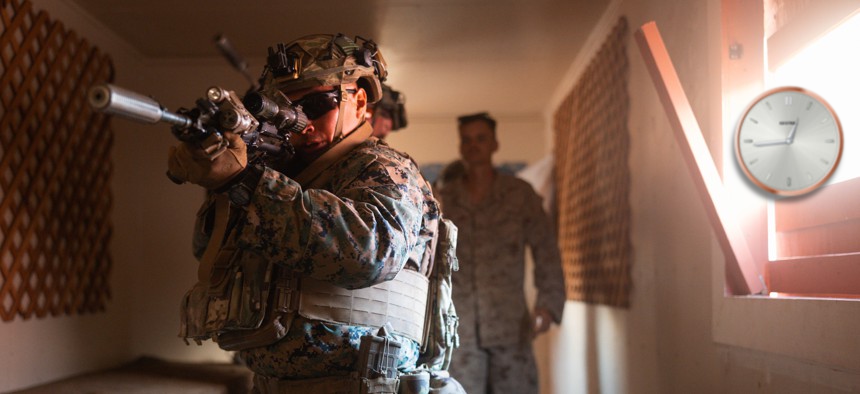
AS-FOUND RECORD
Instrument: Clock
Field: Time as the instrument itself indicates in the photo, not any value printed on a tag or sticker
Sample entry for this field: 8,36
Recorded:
12,44
